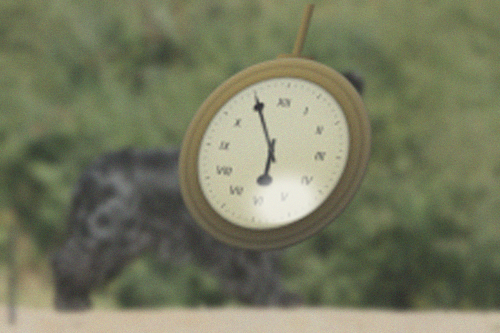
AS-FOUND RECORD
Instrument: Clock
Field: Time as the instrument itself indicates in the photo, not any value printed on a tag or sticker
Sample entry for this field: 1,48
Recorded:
5,55
